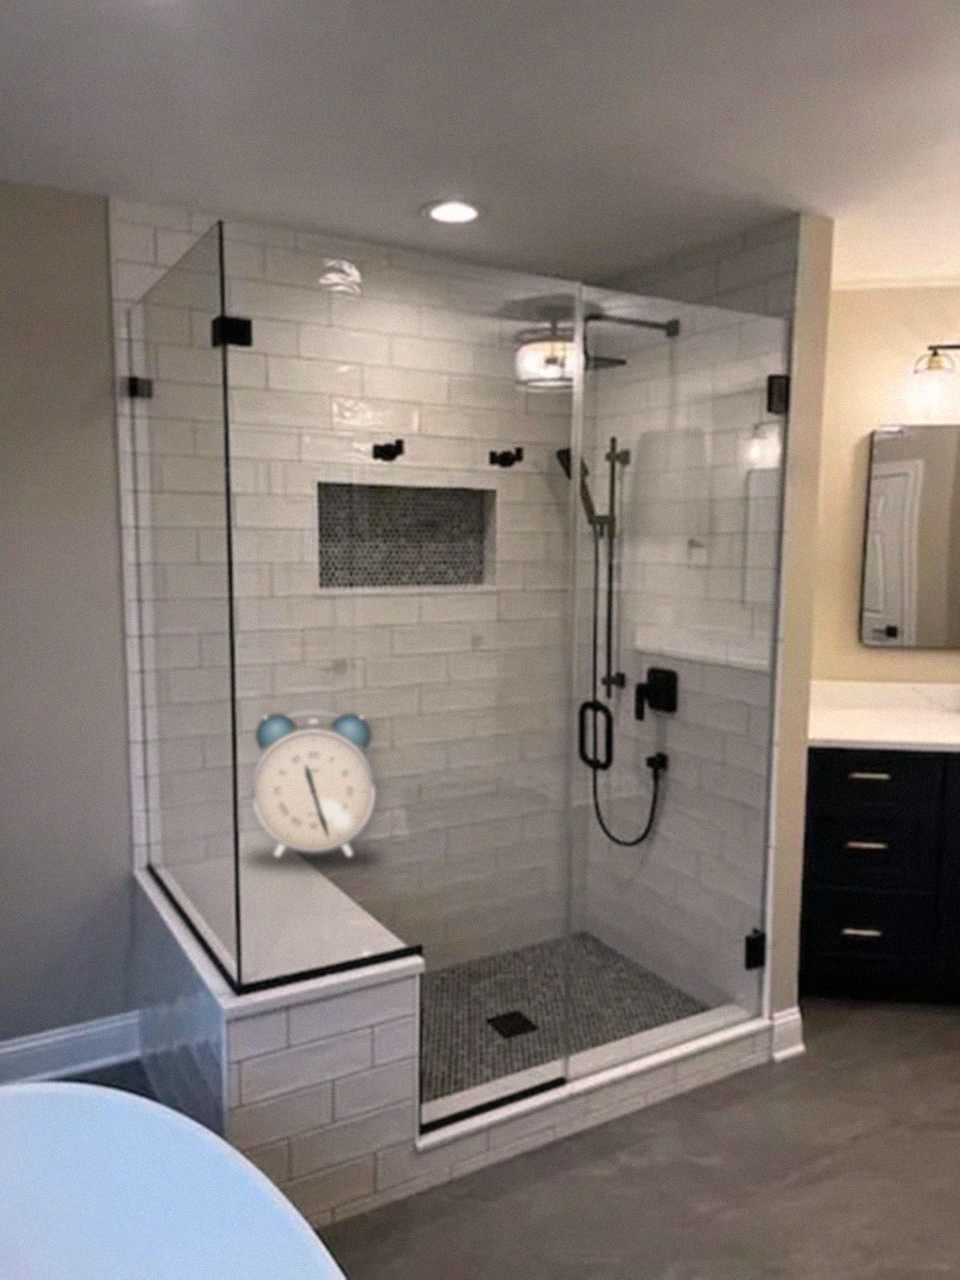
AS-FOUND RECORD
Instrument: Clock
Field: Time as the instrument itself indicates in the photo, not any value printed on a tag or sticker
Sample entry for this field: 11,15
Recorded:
11,27
